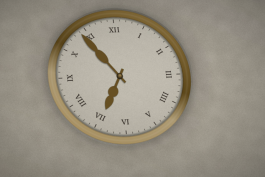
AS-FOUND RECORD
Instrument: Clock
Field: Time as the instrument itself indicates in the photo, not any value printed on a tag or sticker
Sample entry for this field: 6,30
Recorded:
6,54
